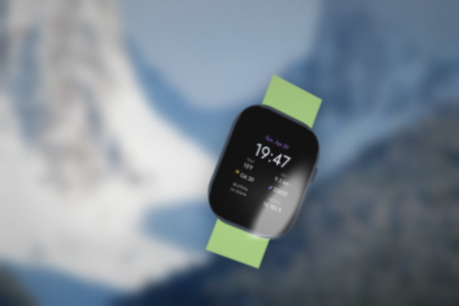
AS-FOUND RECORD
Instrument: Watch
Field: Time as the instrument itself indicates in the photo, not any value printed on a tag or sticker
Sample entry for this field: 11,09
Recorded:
19,47
